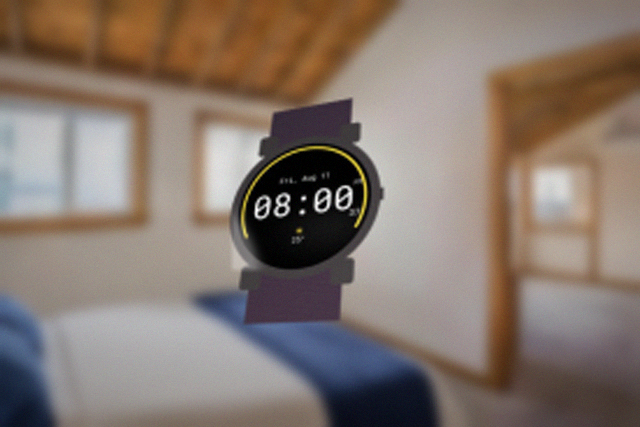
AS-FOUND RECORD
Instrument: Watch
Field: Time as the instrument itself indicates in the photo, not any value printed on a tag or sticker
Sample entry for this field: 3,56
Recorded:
8,00
